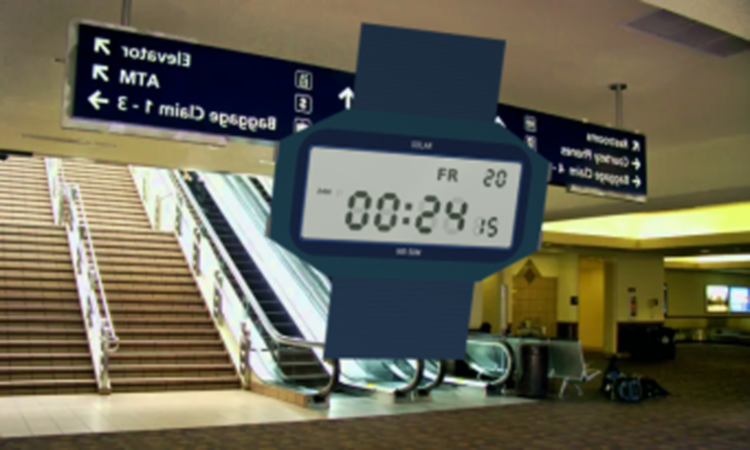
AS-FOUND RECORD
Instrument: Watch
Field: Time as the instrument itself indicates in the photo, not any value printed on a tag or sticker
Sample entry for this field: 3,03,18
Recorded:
0,24,15
